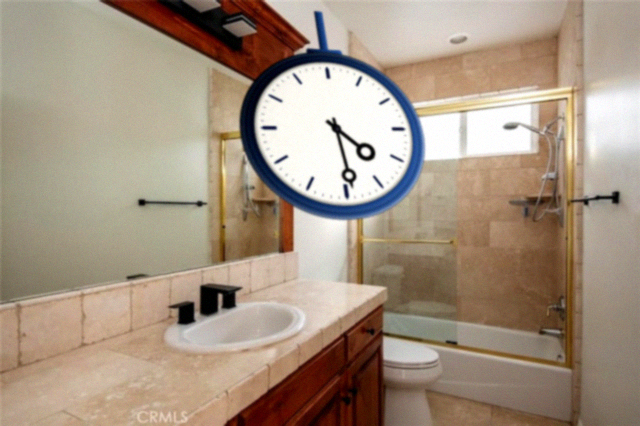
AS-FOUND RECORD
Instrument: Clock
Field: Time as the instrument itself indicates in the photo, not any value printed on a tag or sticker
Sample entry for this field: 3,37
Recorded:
4,29
